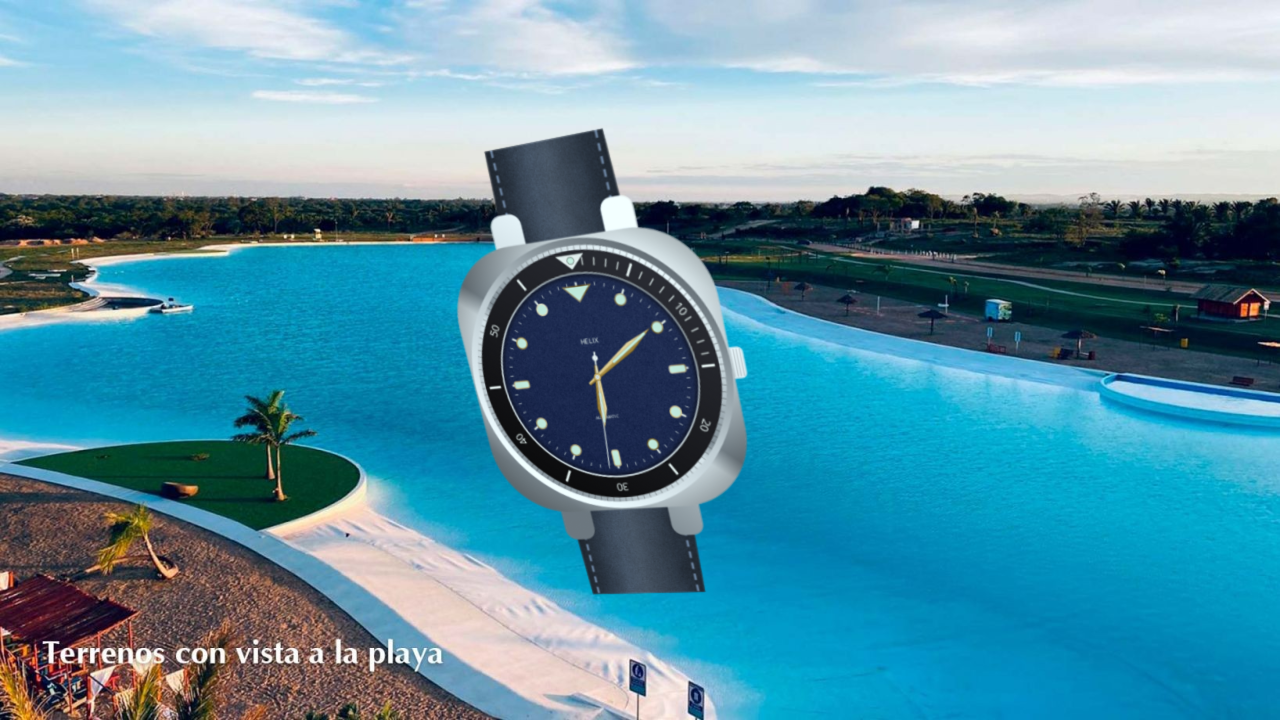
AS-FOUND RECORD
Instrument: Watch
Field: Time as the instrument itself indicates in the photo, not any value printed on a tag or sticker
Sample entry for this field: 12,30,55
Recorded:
6,09,31
